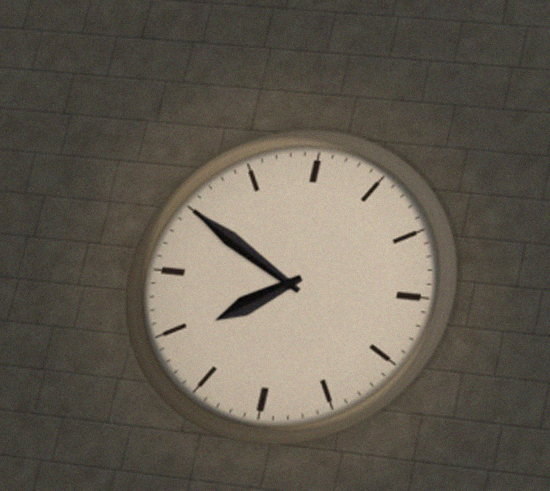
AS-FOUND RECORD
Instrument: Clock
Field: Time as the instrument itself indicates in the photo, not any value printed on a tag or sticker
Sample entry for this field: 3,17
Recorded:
7,50
